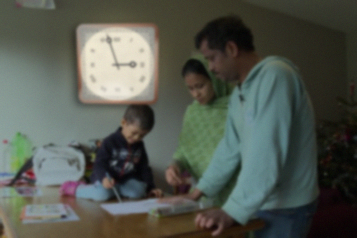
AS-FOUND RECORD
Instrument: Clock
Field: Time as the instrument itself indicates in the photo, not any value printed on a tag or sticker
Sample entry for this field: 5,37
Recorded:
2,57
